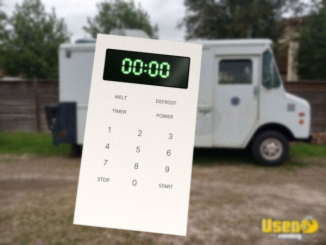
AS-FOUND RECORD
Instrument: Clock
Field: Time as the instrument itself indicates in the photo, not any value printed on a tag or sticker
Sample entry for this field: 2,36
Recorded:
0,00
